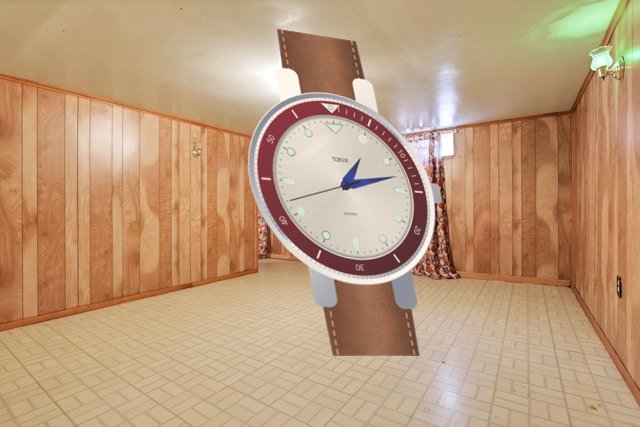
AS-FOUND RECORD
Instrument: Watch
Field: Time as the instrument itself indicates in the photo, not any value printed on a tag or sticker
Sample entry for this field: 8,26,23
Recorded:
1,12,42
